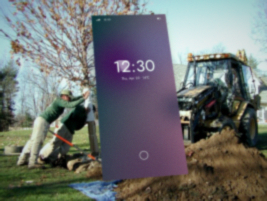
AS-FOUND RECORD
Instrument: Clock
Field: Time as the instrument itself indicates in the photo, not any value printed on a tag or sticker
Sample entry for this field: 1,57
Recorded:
12,30
